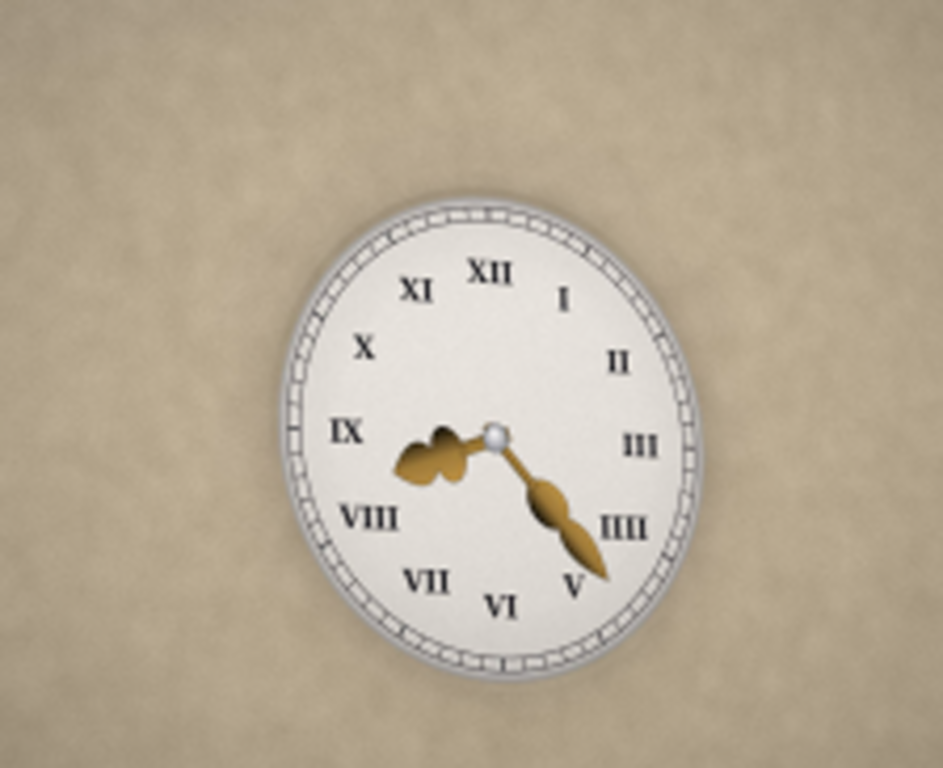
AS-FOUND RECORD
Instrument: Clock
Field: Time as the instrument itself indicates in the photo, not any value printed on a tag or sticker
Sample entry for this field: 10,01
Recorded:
8,23
